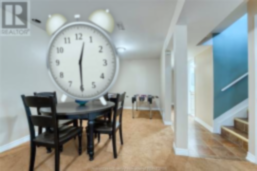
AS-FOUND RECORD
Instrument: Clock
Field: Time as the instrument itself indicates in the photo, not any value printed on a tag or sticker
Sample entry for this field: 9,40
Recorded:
12,30
